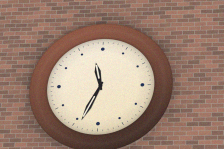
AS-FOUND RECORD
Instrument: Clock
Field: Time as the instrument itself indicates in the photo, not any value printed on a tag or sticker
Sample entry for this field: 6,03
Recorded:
11,34
